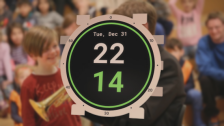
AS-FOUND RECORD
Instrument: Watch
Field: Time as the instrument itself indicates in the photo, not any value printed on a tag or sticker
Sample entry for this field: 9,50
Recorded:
22,14
